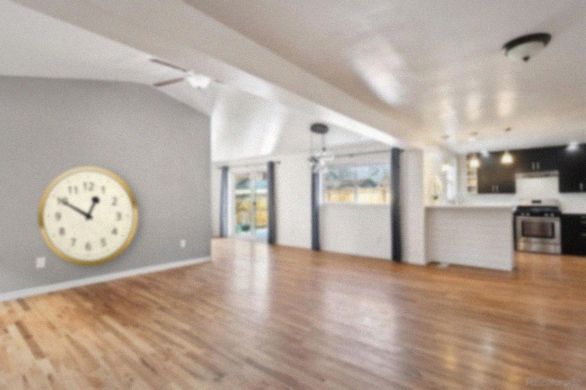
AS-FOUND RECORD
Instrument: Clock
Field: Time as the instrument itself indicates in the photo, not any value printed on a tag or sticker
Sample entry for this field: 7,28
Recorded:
12,50
